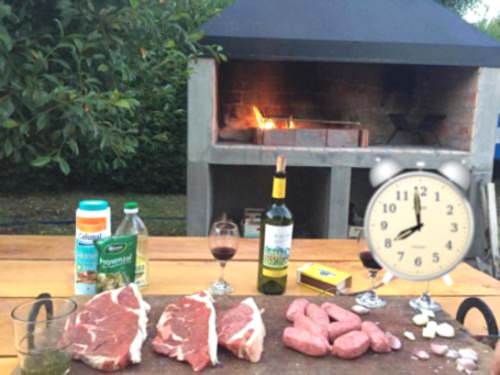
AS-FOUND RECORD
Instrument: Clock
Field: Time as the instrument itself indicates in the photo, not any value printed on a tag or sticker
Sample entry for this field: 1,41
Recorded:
7,59
